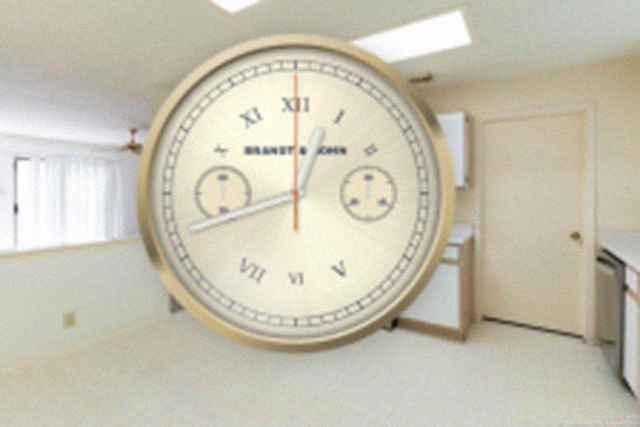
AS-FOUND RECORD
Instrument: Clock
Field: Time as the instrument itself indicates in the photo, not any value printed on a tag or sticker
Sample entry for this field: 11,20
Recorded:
12,42
